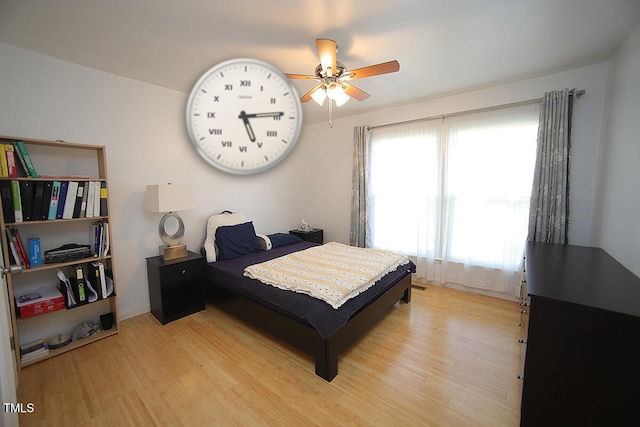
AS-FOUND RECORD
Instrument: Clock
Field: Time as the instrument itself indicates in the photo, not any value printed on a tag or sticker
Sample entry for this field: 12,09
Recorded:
5,14
